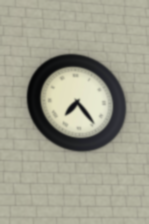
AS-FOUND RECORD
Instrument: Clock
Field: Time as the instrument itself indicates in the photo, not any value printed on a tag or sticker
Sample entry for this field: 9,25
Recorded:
7,24
